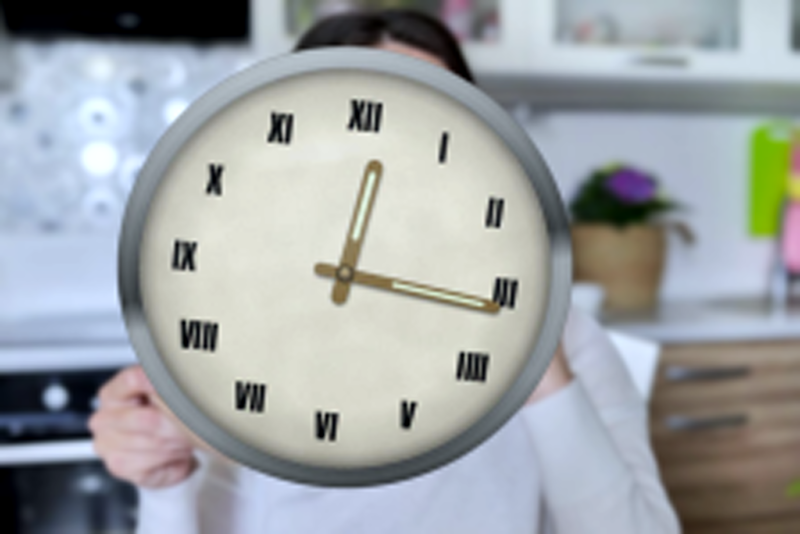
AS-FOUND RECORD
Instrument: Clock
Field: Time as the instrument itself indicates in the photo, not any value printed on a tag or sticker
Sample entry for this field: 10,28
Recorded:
12,16
